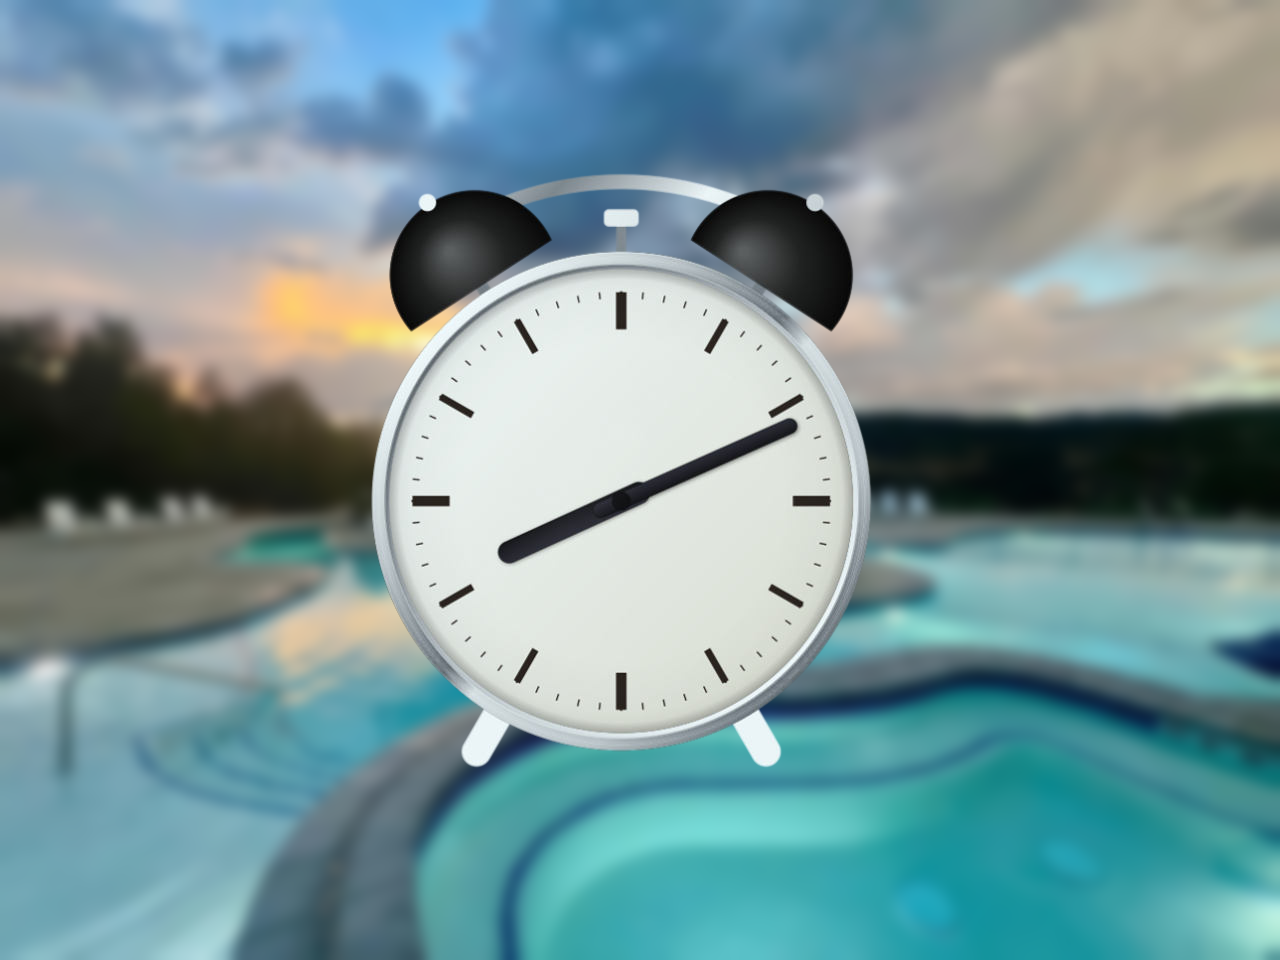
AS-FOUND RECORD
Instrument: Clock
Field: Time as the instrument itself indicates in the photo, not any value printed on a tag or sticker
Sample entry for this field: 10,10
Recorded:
8,11
